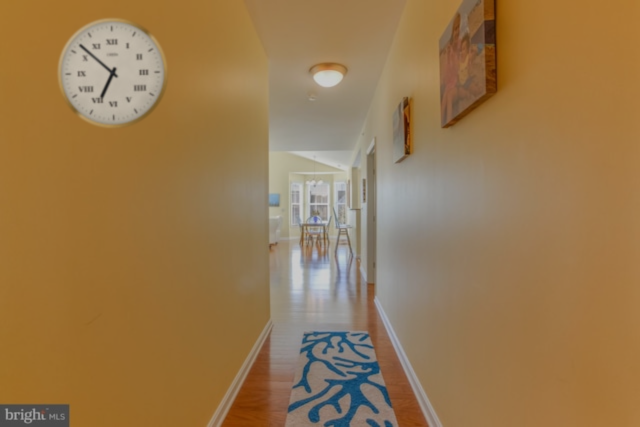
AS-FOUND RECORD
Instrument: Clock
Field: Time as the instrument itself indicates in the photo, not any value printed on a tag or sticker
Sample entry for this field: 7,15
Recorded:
6,52
